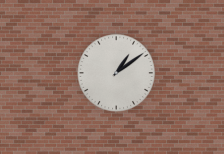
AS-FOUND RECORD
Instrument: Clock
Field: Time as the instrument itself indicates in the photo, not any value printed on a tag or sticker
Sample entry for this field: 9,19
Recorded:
1,09
